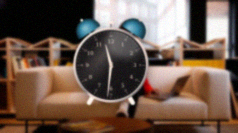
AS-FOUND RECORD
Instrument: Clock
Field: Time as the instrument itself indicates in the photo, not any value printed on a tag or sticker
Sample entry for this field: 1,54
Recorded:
11,31
